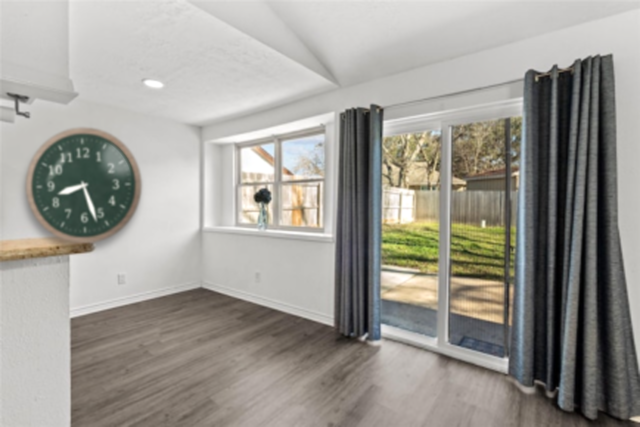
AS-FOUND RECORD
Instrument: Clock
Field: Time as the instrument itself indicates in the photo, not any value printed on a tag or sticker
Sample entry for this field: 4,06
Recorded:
8,27
